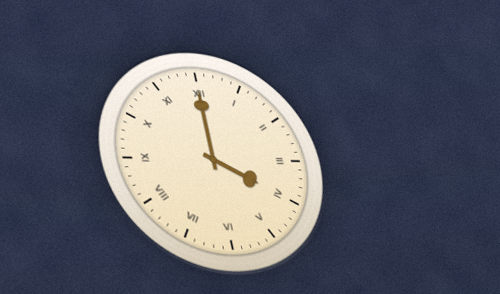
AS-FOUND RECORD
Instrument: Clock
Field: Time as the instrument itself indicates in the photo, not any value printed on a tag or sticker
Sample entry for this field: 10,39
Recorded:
4,00
